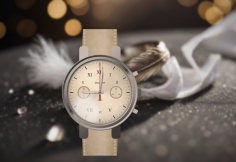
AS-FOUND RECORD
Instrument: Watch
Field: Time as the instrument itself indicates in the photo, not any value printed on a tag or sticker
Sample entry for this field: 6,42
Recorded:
9,01
